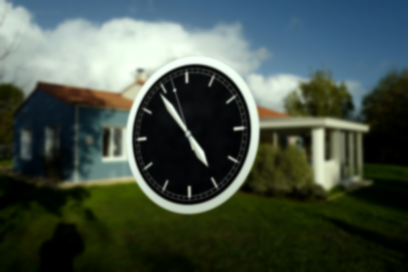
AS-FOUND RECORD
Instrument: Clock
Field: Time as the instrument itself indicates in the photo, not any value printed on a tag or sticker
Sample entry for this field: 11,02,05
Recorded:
4,53,57
